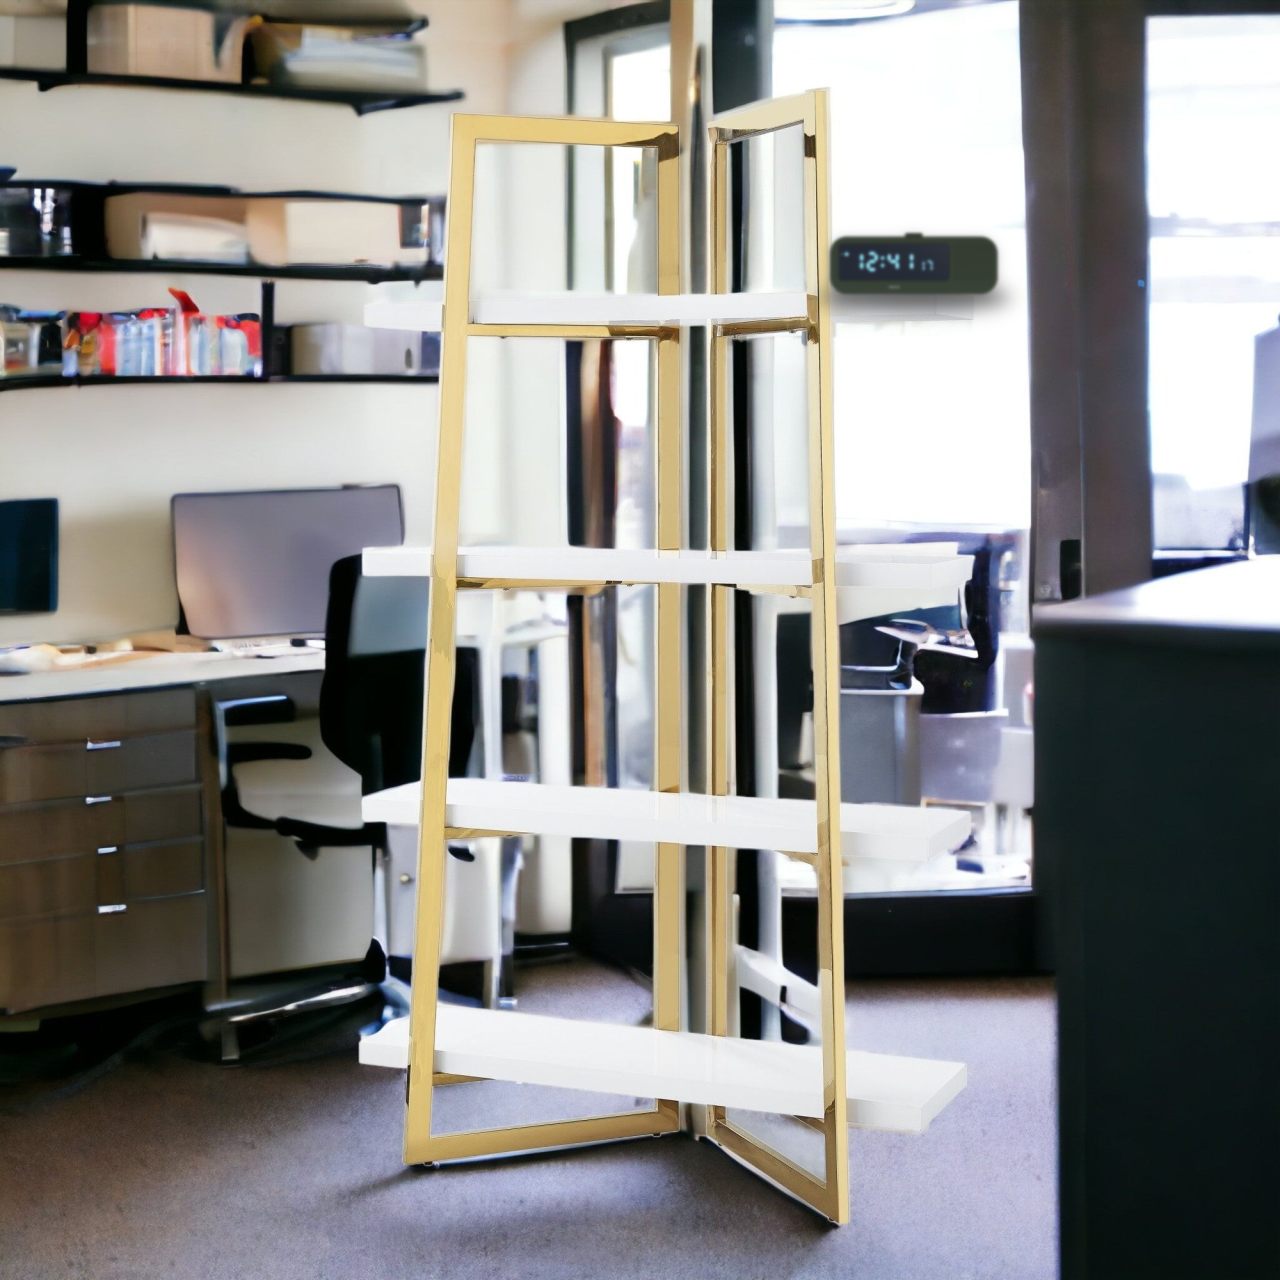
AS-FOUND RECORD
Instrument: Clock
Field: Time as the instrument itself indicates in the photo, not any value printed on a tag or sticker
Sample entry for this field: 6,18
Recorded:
12,41
